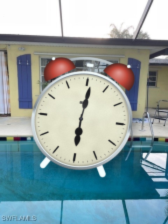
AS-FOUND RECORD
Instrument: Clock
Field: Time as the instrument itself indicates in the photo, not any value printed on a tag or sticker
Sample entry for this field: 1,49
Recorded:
6,01
